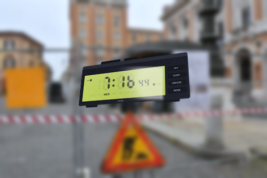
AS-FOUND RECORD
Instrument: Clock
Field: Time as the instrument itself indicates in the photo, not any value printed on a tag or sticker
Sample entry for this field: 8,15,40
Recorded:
7,16,44
